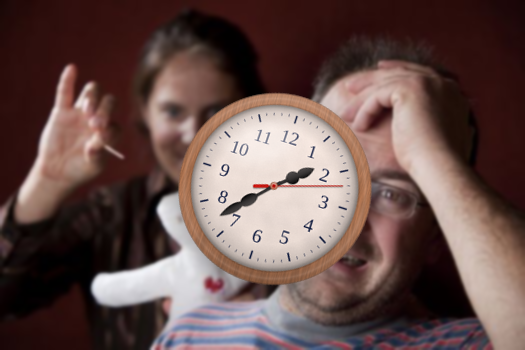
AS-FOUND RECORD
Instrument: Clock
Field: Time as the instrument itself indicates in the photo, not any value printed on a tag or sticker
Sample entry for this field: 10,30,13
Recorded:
1,37,12
